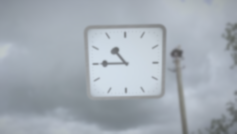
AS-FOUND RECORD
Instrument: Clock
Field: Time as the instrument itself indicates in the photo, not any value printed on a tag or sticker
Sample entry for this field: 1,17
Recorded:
10,45
